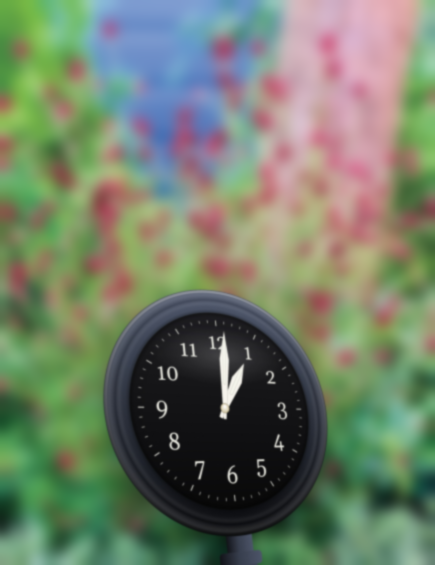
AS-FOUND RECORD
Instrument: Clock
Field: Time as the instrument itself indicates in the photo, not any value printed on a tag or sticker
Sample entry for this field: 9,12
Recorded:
1,01
